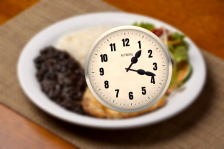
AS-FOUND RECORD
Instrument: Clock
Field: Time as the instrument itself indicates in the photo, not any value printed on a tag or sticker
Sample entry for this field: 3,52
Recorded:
1,18
